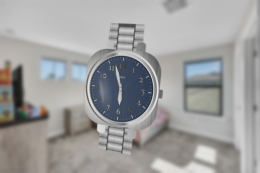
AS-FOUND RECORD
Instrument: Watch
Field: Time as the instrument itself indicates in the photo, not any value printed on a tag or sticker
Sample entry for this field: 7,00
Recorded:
5,57
